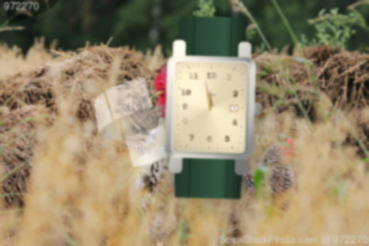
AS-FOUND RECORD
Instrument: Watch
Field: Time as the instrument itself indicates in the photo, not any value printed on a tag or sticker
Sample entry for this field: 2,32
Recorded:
11,58
